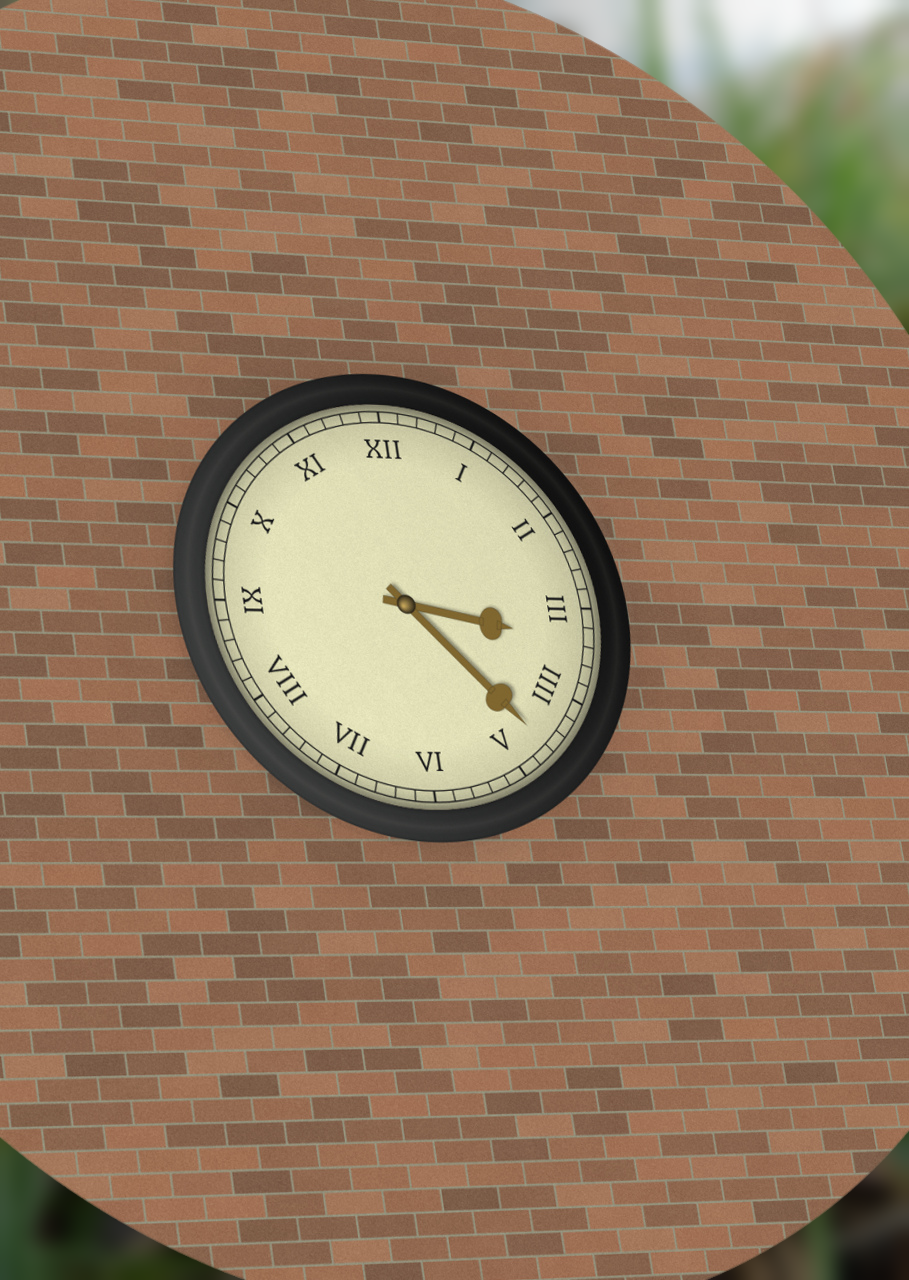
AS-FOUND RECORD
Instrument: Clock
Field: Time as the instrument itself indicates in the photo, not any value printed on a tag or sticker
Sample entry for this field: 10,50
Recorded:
3,23
